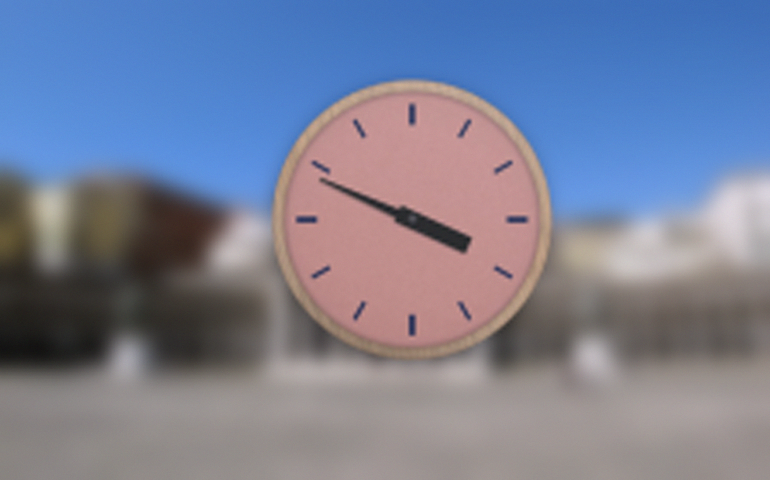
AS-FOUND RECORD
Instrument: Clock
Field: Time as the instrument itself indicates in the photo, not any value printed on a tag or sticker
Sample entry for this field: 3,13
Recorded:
3,49
